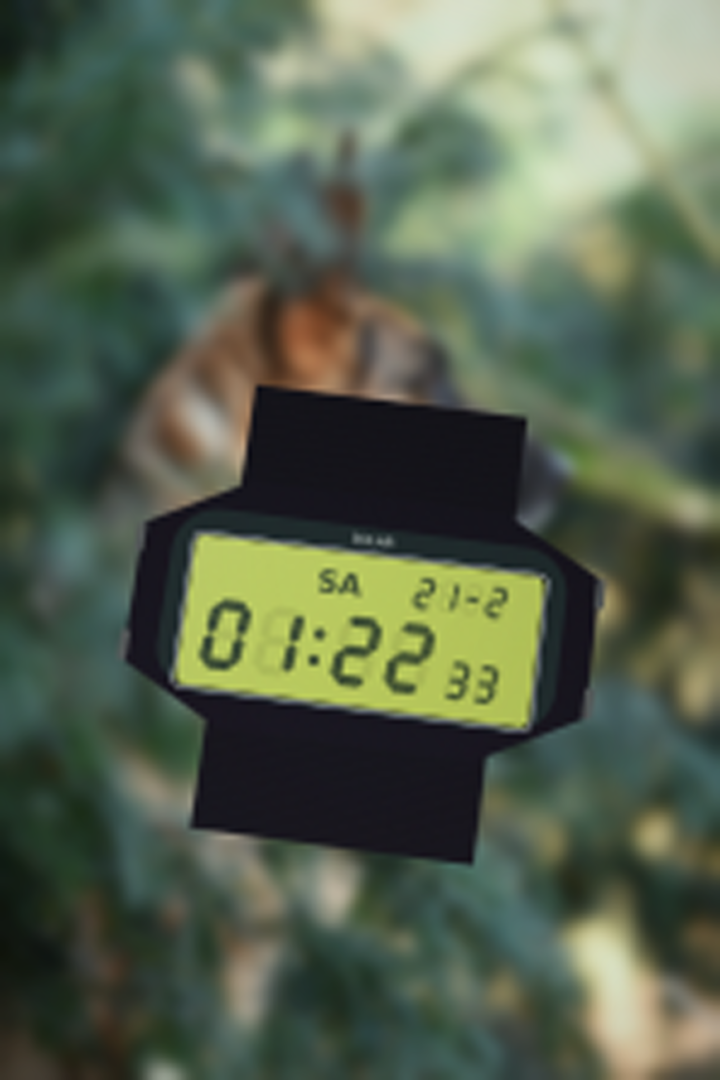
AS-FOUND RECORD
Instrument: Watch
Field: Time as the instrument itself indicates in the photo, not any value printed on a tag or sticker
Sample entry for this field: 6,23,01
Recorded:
1,22,33
